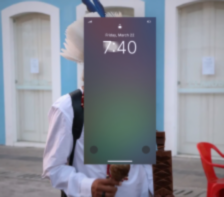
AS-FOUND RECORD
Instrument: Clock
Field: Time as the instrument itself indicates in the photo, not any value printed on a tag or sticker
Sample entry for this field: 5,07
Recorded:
7,40
